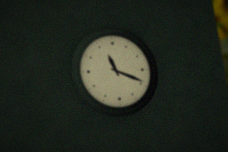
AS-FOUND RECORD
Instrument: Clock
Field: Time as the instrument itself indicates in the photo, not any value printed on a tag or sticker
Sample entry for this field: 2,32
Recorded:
11,19
